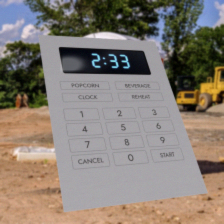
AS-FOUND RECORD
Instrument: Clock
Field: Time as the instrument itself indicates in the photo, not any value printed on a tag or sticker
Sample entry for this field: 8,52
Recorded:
2,33
